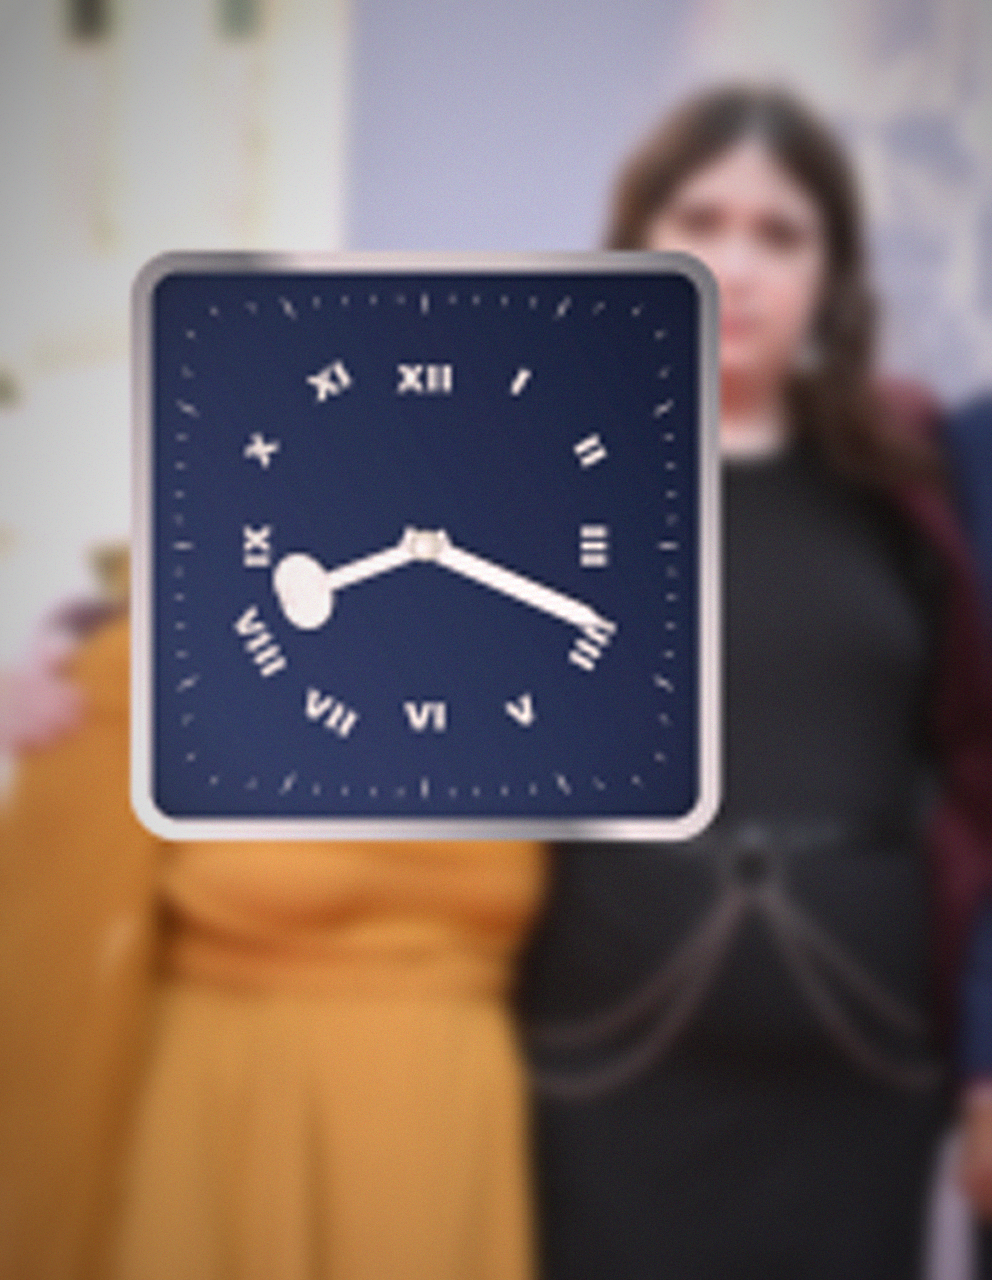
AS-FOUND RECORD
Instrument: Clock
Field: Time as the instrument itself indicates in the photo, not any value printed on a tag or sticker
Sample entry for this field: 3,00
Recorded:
8,19
